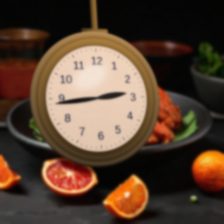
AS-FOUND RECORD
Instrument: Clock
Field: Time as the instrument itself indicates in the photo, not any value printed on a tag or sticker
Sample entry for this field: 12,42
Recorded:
2,44
